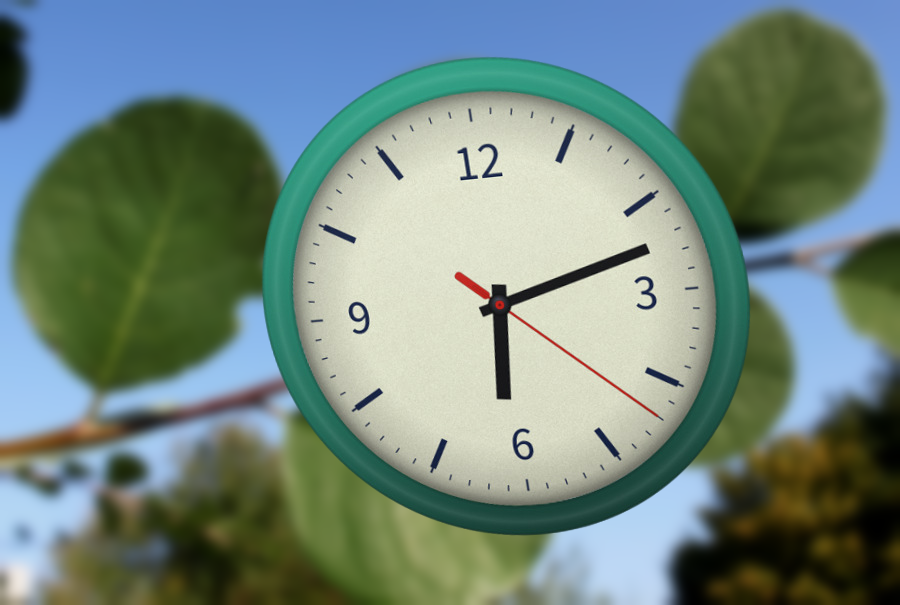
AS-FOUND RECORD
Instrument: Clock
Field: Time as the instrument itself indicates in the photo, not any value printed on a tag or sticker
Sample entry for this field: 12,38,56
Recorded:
6,12,22
